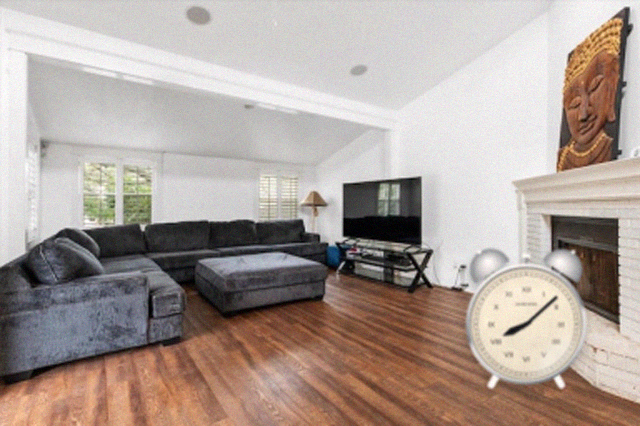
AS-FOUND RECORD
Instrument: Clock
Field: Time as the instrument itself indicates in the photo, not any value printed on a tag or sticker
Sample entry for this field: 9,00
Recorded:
8,08
